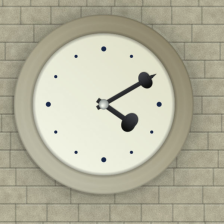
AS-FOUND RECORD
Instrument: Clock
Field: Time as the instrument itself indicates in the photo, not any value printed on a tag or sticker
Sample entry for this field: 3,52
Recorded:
4,10
